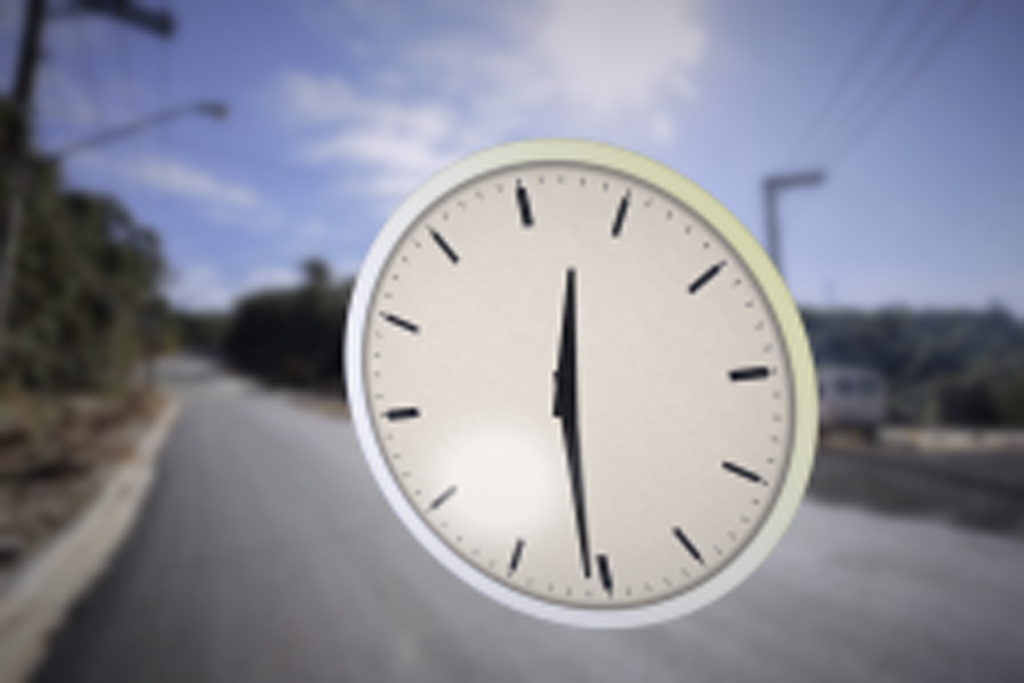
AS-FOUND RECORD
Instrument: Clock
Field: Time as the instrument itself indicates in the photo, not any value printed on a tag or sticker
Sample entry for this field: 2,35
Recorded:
12,31
